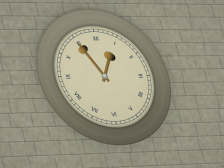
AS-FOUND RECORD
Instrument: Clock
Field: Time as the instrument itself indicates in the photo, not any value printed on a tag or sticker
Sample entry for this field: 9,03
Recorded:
12,55
